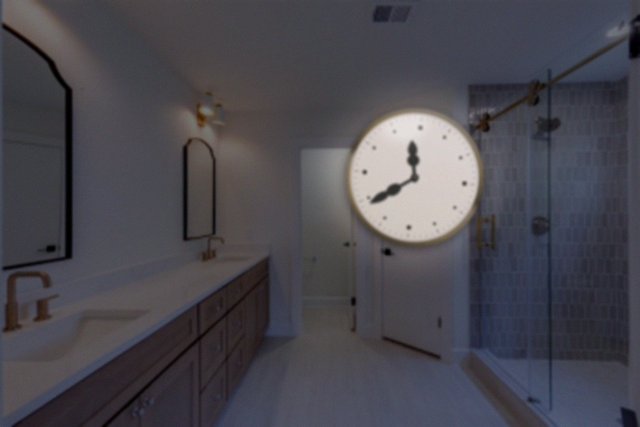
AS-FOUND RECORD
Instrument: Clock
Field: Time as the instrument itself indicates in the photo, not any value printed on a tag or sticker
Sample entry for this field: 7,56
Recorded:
11,39
